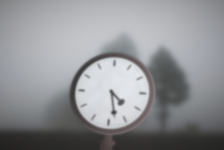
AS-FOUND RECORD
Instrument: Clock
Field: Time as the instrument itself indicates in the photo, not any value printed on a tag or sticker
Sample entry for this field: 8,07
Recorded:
4,28
